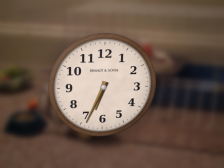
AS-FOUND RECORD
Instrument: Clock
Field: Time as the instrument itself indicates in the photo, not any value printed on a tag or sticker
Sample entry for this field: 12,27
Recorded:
6,34
